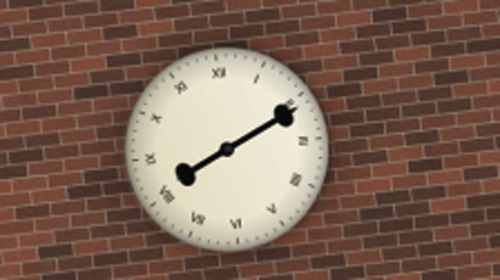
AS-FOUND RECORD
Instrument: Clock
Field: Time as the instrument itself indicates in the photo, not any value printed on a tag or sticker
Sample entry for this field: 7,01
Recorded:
8,11
